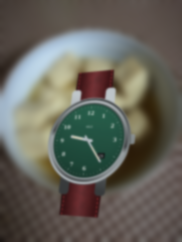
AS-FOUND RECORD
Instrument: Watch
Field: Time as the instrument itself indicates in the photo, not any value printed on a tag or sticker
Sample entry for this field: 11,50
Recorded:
9,24
